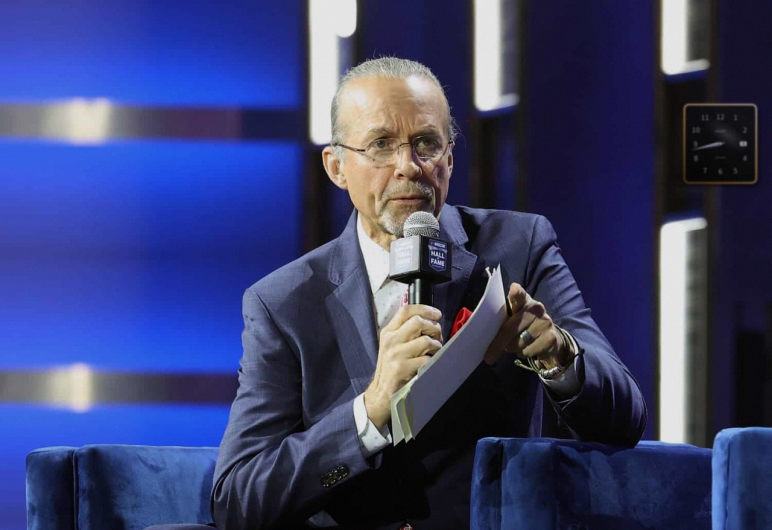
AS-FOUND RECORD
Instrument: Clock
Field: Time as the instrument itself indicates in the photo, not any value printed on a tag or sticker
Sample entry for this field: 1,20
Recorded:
8,43
